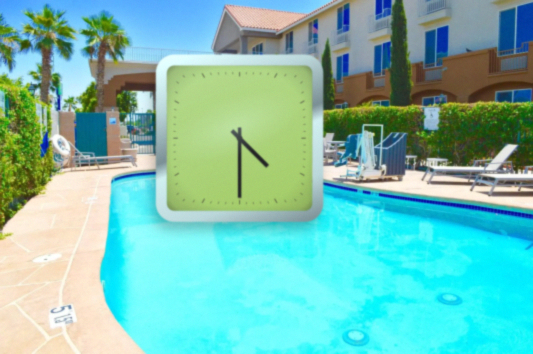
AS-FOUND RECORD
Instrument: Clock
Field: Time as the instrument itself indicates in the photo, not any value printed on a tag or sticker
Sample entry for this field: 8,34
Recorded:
4,30
